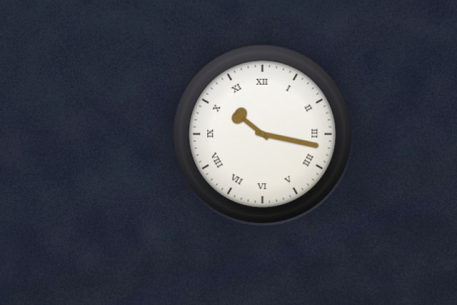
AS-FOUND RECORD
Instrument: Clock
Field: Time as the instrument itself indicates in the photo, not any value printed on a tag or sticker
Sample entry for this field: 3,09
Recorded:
10,17
